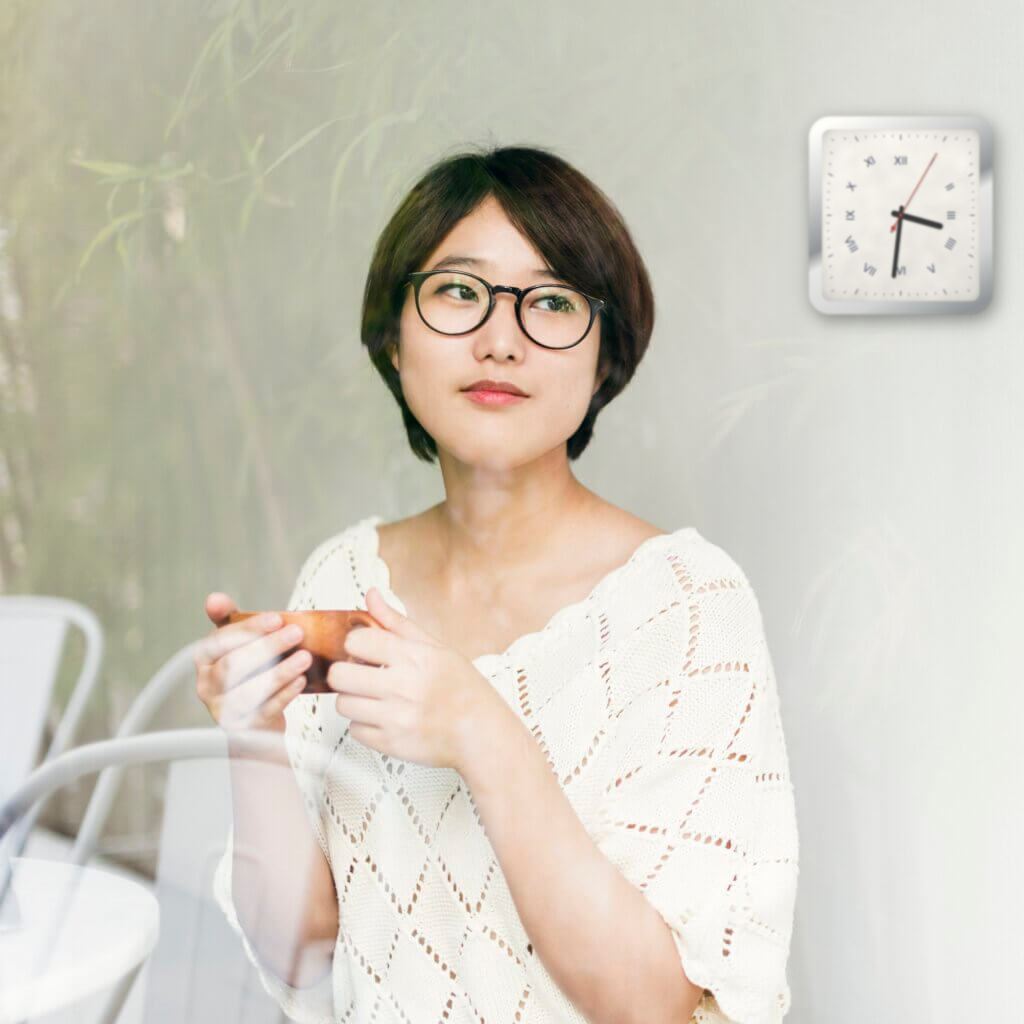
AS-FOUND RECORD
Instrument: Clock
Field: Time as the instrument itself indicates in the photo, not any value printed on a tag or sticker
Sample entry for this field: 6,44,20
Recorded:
3,31,05
